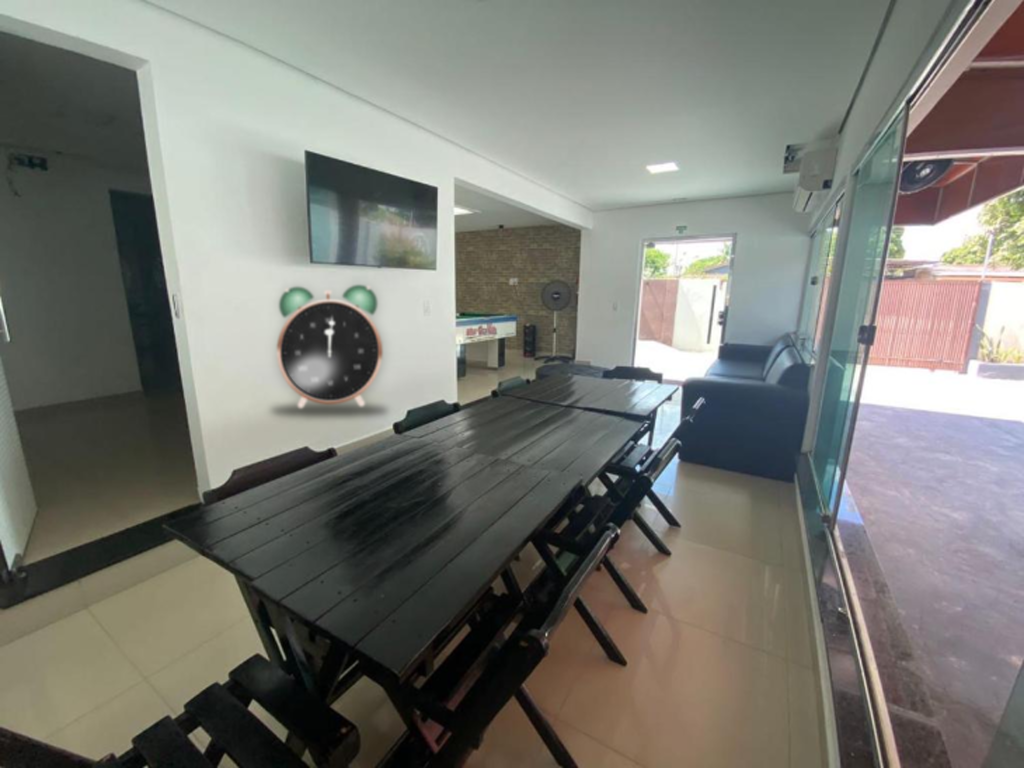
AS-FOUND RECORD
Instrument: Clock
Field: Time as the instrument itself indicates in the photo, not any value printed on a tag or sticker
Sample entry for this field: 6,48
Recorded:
12,01
